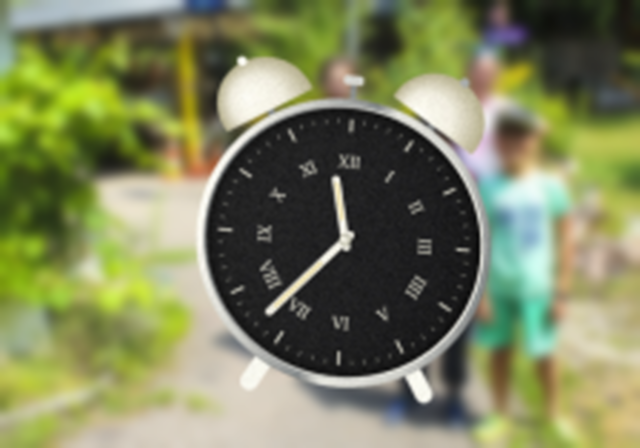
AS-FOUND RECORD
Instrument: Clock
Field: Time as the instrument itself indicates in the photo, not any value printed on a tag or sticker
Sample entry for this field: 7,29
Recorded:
11,37
